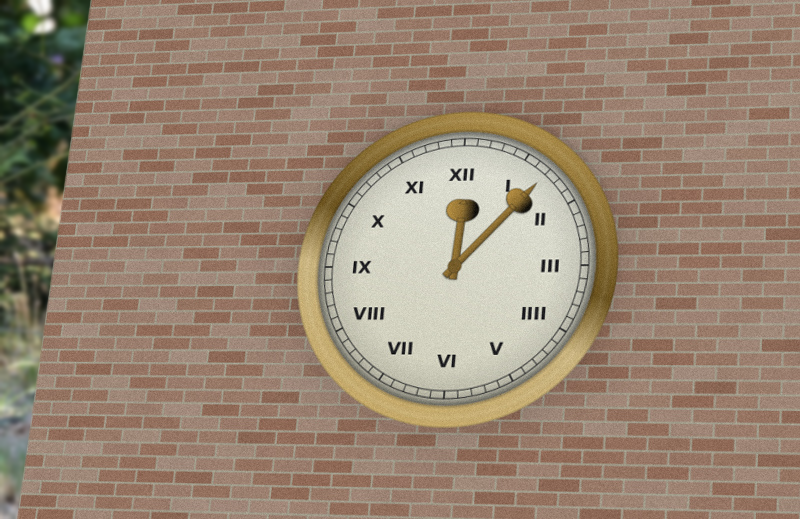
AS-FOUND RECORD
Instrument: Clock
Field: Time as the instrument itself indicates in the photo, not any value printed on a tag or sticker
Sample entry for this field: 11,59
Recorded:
12,07
